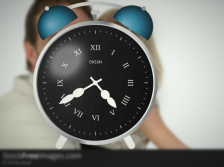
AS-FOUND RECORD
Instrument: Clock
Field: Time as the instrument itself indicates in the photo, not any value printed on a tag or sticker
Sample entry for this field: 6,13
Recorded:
4,40
